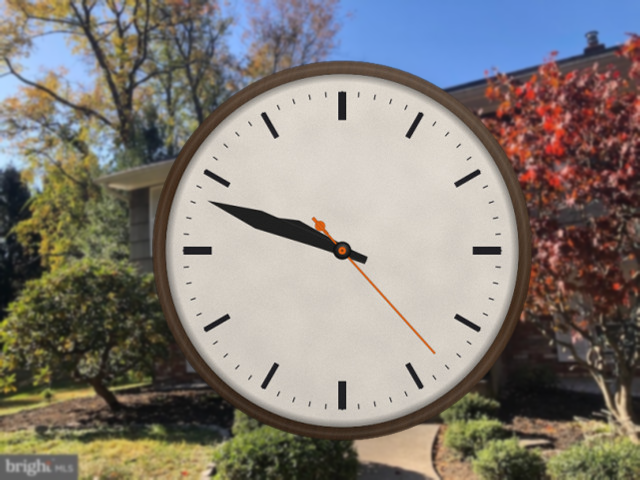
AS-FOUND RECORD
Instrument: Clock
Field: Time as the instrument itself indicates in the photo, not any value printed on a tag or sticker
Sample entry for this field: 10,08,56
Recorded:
9,48,23
